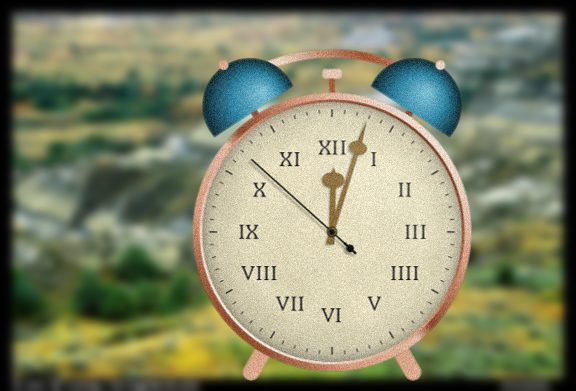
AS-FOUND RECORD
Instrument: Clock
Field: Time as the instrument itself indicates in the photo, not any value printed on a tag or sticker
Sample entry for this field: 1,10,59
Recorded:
12,02,52
